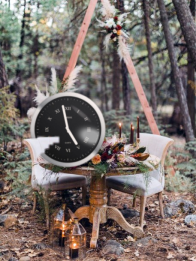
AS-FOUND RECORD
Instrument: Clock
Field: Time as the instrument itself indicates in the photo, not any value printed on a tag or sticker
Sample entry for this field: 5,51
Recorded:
4,58
